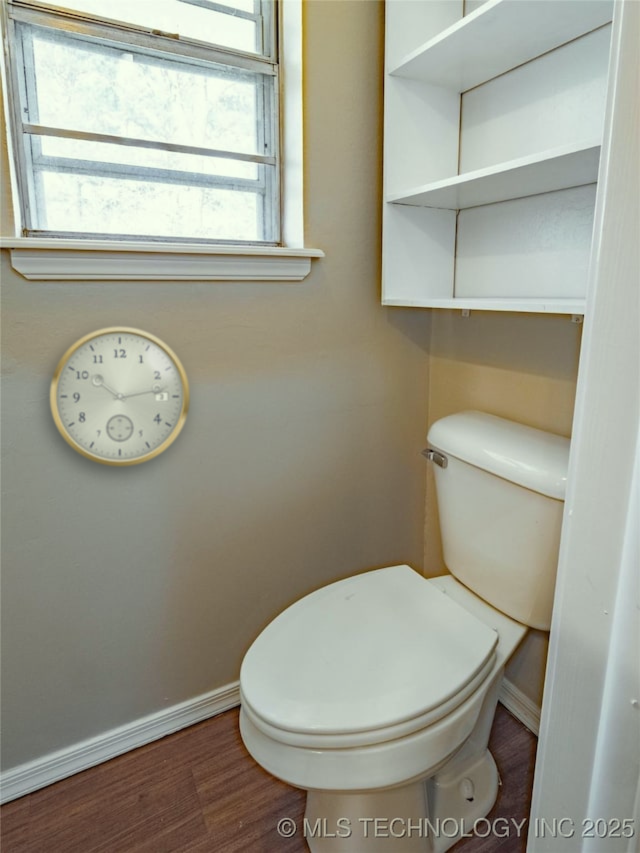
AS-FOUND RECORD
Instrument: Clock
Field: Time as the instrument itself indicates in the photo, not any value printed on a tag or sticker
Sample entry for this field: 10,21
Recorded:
10,13
